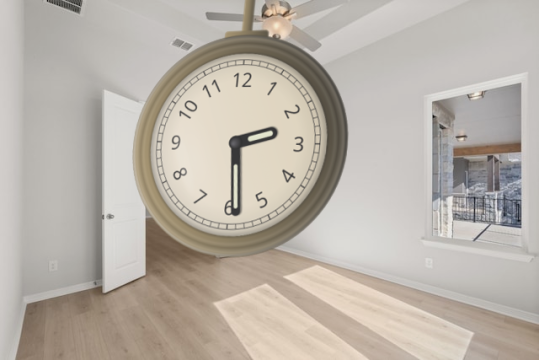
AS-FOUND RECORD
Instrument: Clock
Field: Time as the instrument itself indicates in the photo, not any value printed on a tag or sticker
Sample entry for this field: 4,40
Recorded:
2,29
